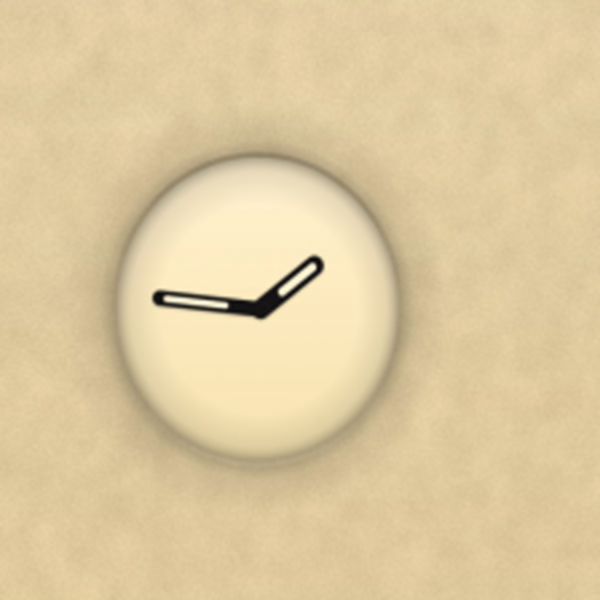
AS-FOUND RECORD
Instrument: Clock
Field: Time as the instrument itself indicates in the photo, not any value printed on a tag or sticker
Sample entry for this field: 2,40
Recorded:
1,46
